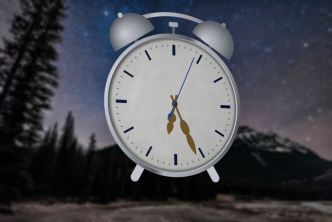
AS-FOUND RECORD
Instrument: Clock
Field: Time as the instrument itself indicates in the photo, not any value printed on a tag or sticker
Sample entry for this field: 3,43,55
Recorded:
6,26,04
